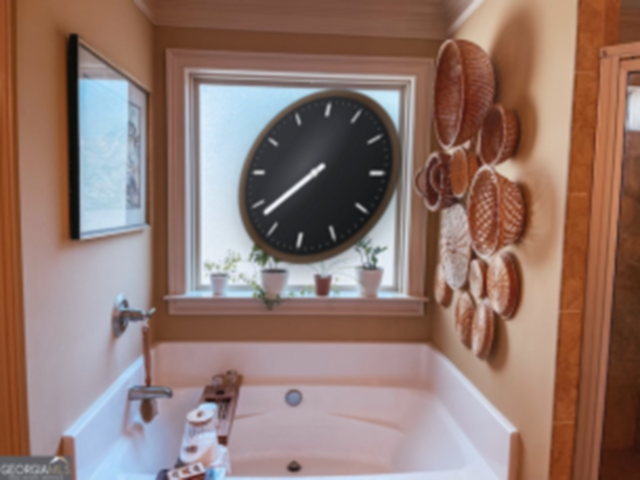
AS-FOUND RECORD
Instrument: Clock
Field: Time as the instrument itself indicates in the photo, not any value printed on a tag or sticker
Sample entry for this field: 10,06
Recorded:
7,38
